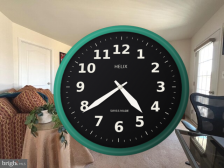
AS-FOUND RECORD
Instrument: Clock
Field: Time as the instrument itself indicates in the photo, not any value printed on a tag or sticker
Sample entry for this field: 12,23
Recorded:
4,39
